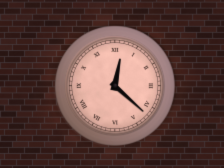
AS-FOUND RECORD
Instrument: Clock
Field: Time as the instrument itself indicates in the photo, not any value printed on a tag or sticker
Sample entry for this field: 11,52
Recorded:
12,22
